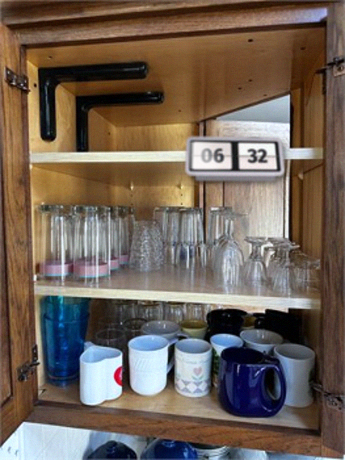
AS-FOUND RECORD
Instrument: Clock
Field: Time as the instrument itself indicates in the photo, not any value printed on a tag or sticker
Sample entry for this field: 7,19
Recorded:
6,32
